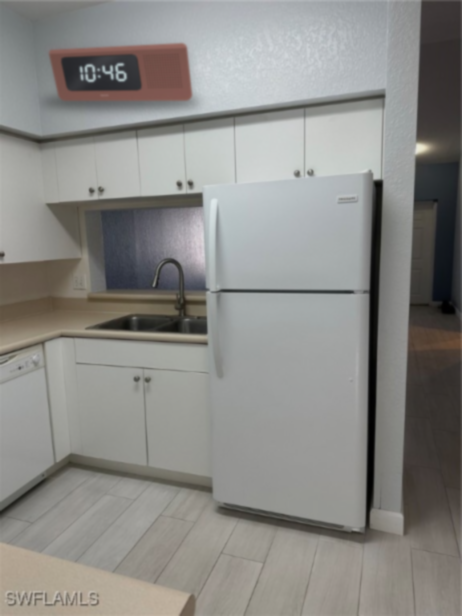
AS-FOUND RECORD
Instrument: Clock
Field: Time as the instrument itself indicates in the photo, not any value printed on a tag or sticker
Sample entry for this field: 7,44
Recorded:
10,46
